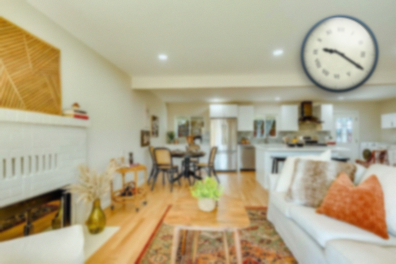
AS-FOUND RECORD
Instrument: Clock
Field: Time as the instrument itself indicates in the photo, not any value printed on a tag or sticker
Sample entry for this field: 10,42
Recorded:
9,20
